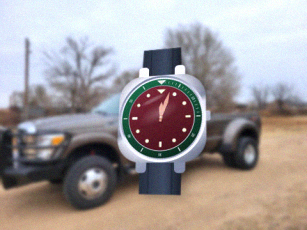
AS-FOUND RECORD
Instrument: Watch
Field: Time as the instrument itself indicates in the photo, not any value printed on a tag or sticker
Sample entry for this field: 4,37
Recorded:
12,03
